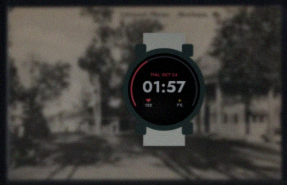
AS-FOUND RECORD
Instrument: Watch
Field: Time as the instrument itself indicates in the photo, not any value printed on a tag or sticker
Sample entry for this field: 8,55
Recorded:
1,57
